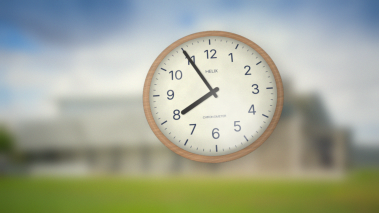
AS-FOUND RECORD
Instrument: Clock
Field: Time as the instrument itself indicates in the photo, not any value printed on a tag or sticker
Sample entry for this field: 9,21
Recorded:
7,55
